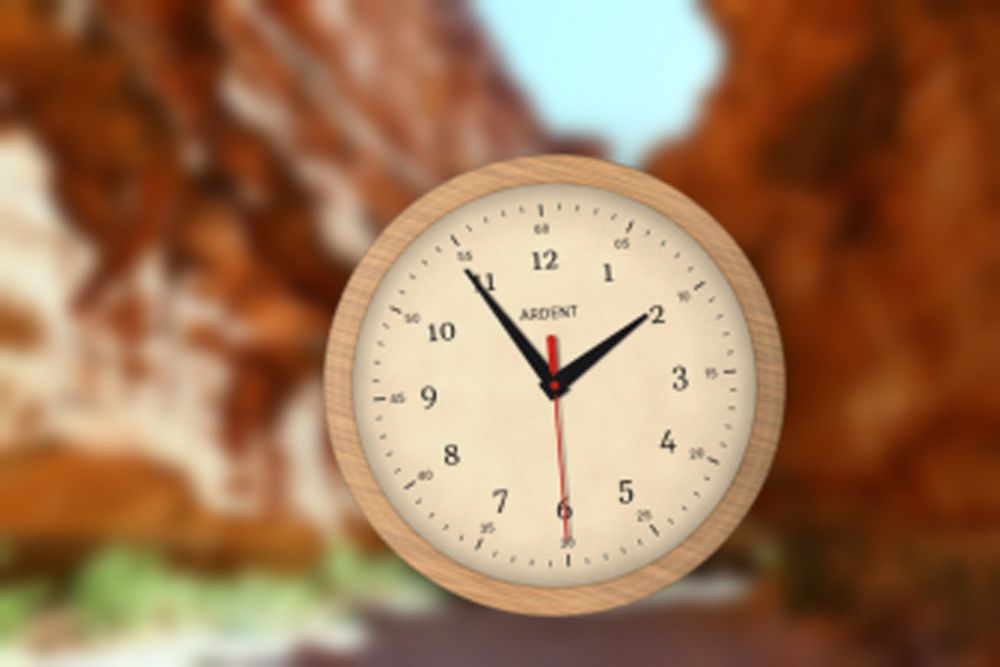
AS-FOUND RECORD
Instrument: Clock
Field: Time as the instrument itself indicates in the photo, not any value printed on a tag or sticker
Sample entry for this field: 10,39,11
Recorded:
1,54,30
